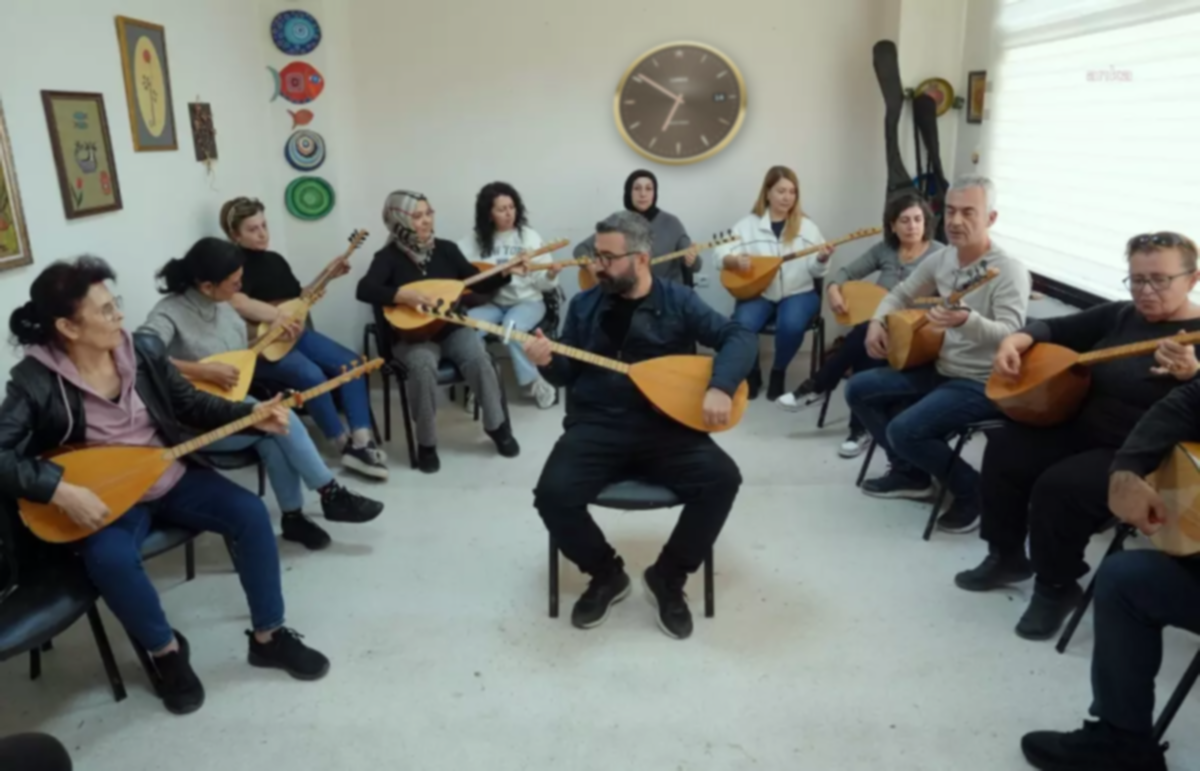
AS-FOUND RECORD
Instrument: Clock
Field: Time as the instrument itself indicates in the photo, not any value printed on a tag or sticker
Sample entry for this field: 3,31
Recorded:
6,51
